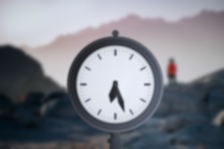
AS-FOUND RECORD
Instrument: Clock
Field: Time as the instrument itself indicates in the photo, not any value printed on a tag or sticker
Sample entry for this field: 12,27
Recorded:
6,27
